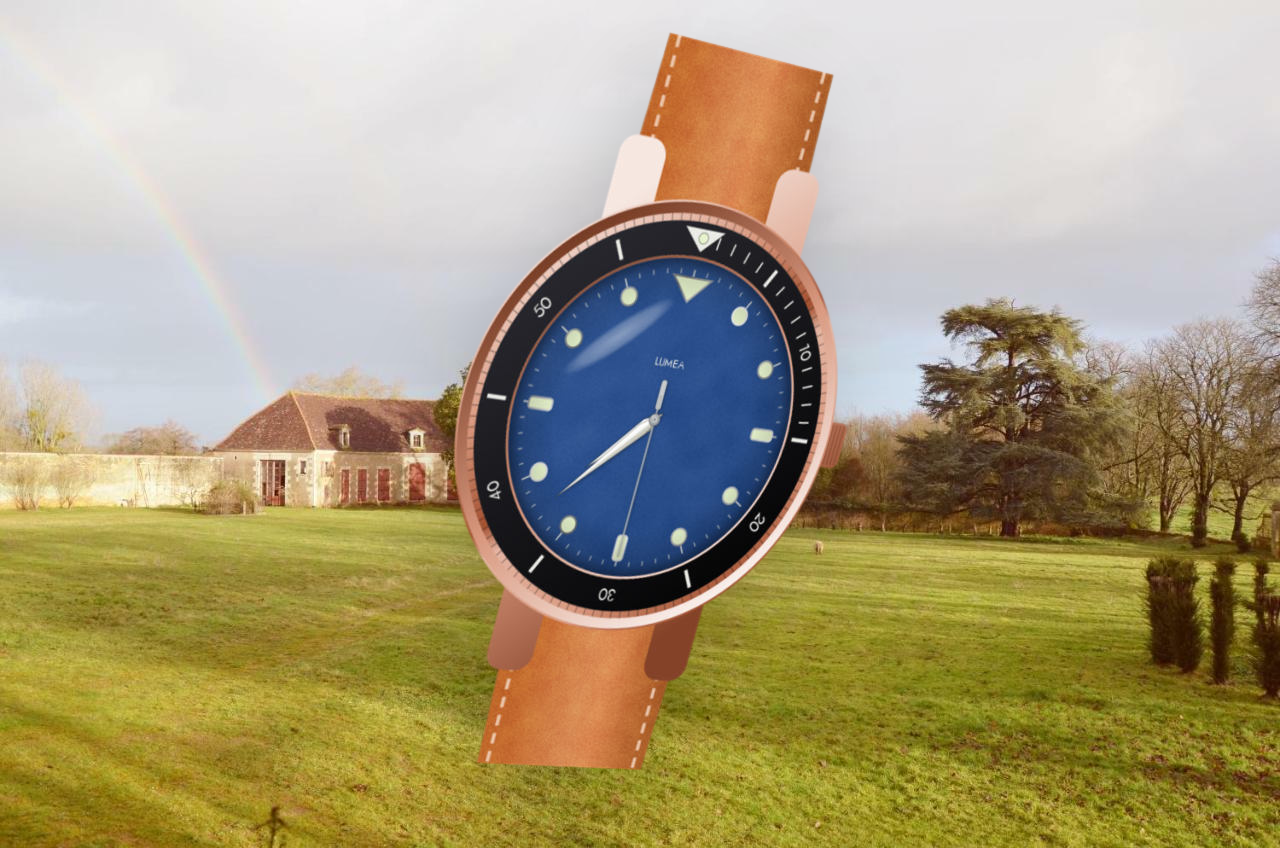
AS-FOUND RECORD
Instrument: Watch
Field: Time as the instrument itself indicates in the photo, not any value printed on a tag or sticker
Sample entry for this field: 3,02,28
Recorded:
7,37,30
